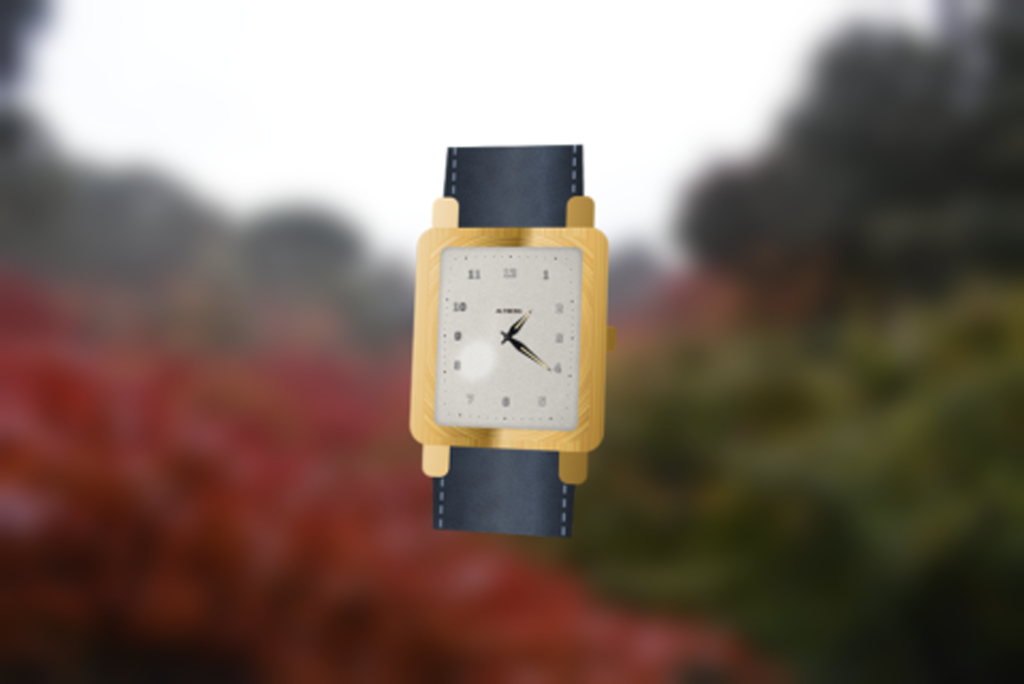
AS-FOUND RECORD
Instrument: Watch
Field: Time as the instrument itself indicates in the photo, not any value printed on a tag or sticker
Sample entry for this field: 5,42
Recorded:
1,21
